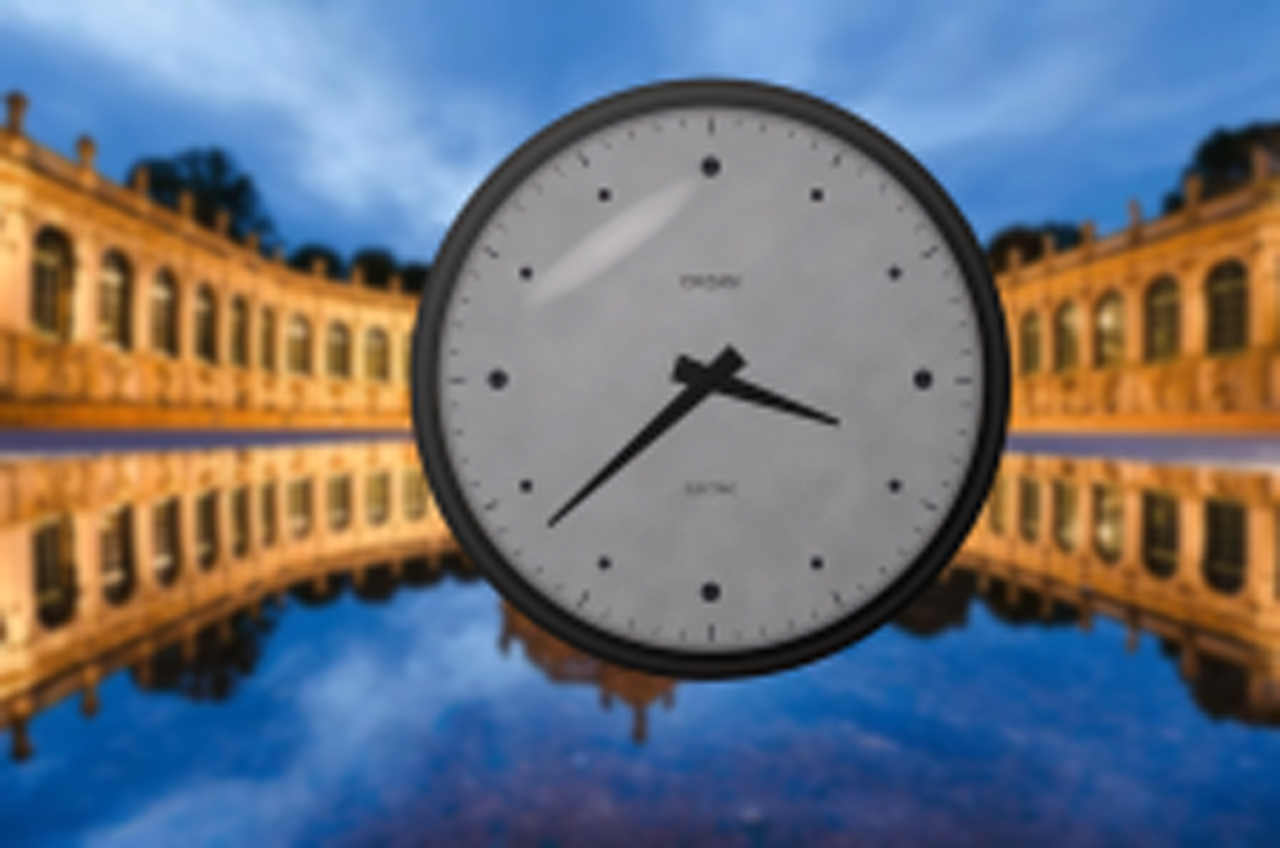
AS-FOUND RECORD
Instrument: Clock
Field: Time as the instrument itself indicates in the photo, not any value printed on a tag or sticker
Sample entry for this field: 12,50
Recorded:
3,38
